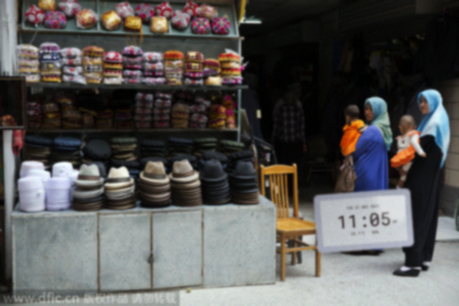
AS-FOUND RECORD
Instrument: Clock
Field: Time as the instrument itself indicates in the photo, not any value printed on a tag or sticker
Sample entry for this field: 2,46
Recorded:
11,05
